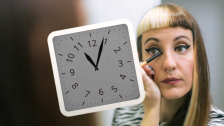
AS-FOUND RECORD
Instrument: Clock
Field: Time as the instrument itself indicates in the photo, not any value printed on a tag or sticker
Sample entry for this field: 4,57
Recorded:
11,04
